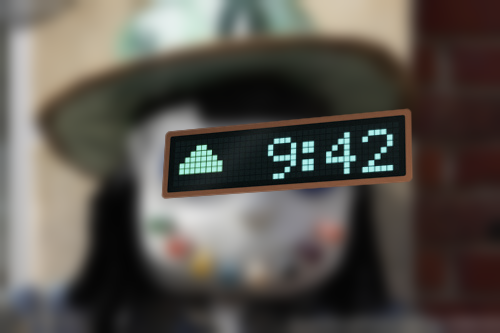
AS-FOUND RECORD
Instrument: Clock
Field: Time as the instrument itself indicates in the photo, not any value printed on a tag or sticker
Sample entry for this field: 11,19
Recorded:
9,42
